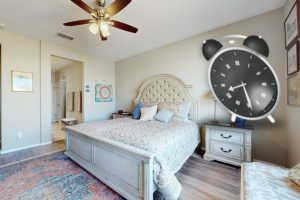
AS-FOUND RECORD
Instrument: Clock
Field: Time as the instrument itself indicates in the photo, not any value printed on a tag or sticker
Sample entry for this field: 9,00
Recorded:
8,29
